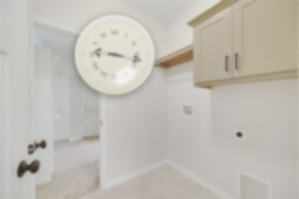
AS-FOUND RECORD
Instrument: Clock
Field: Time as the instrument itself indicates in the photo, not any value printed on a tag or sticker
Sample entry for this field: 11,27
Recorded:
9,17
